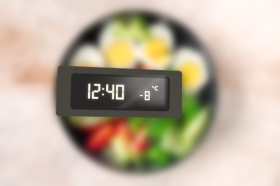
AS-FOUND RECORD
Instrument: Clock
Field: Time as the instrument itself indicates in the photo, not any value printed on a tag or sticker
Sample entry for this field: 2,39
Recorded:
12,40
